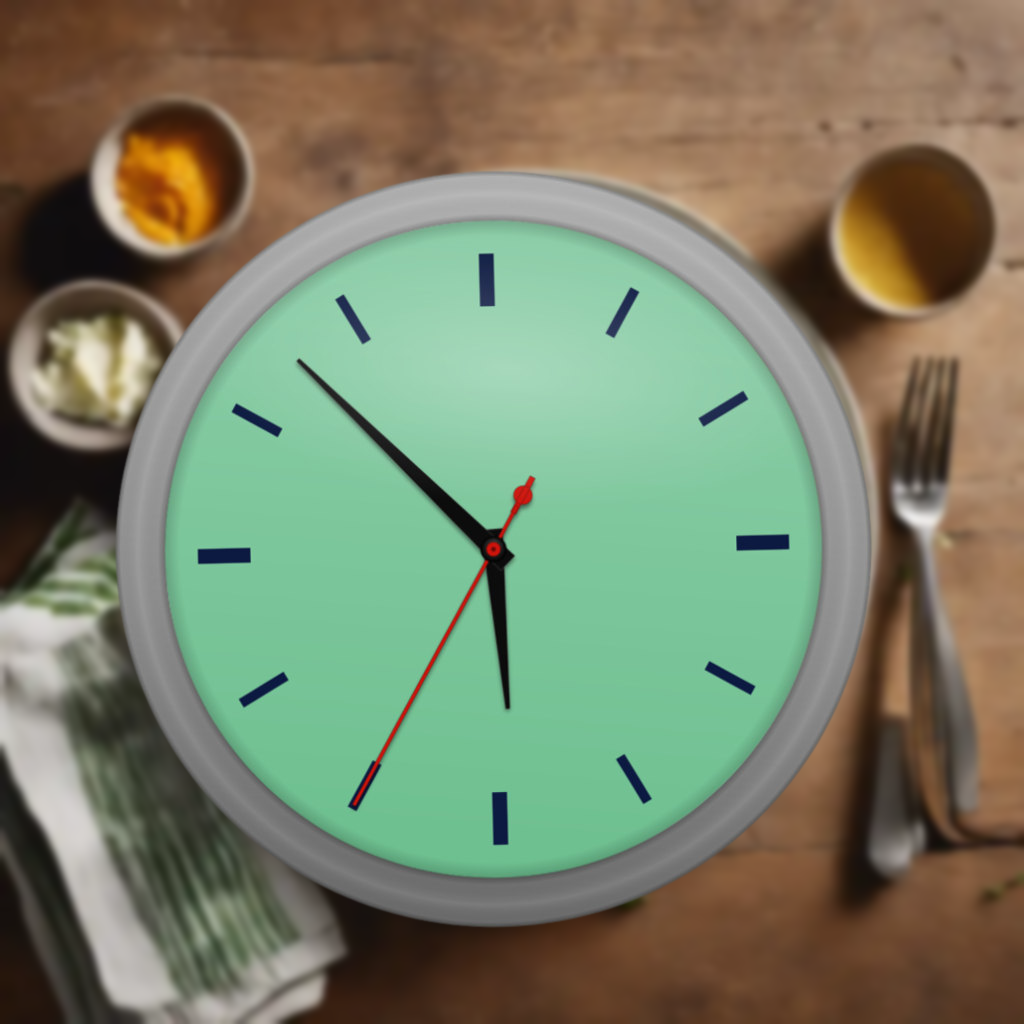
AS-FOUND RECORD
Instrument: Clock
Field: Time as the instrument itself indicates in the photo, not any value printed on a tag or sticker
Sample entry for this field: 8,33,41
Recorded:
5,52,35
